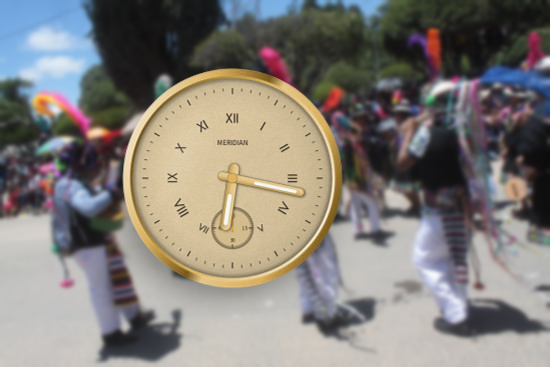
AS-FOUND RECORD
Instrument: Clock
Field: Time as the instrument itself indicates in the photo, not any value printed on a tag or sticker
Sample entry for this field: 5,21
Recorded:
6,17
